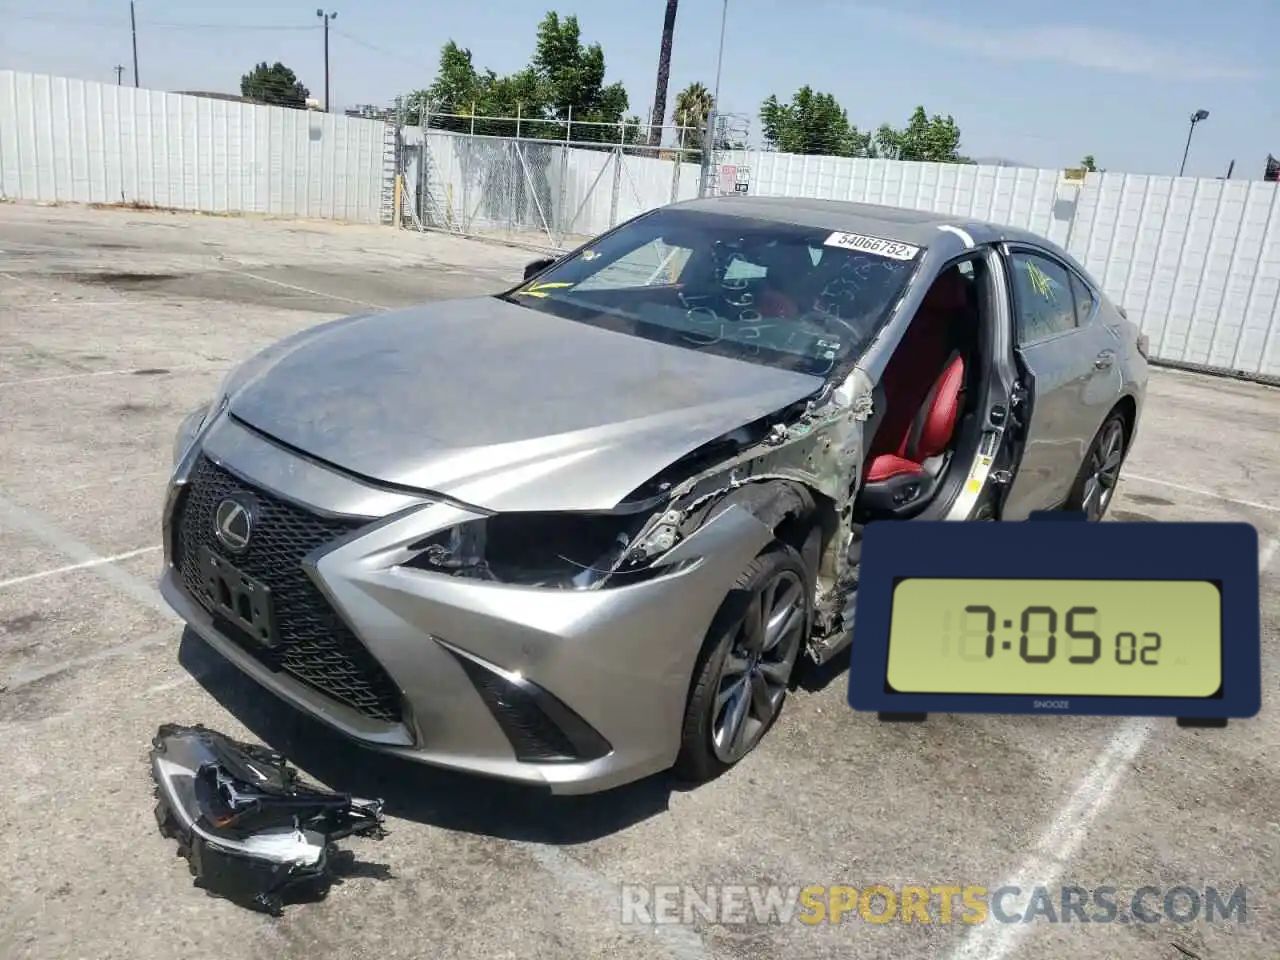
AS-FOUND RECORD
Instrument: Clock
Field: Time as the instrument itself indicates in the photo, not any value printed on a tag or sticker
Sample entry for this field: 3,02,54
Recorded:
7,05,02
